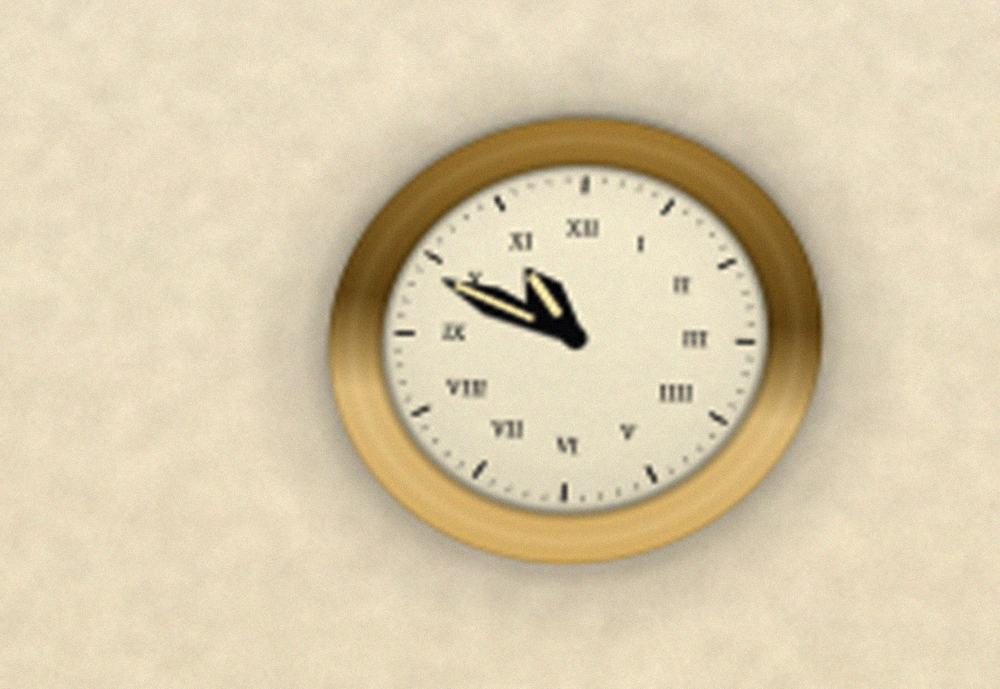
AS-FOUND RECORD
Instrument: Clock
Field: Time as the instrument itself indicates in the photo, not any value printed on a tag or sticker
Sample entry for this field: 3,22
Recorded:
10,49
